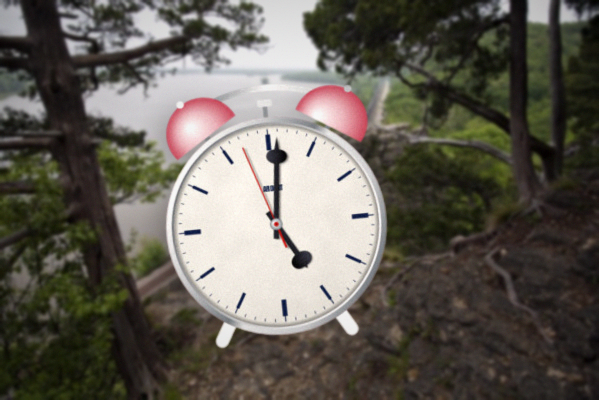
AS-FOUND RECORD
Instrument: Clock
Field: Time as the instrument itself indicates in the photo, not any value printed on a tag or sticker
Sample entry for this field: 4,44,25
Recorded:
5,00,57
